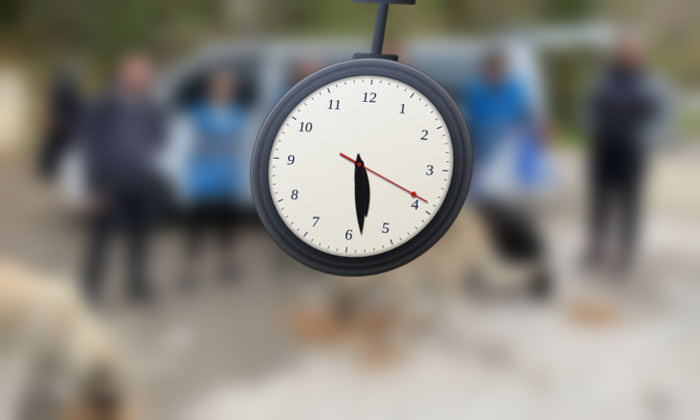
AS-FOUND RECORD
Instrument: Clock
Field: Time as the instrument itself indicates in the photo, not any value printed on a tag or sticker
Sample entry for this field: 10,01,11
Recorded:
5,28,19
